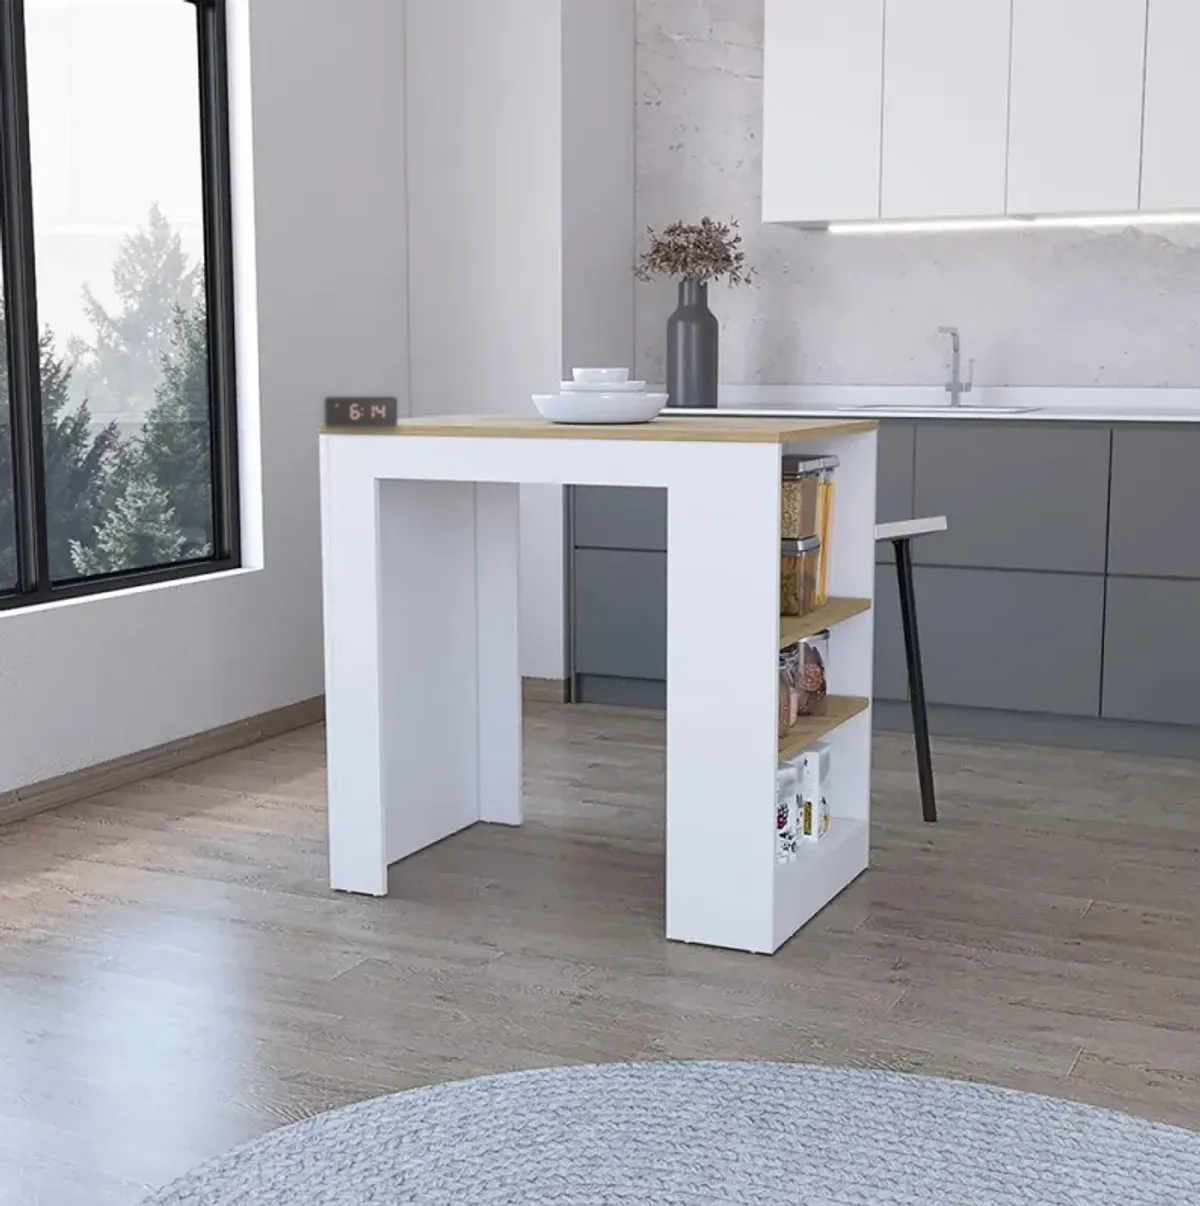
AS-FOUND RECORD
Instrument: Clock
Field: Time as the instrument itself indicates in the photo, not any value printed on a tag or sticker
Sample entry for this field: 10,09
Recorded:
6,14
